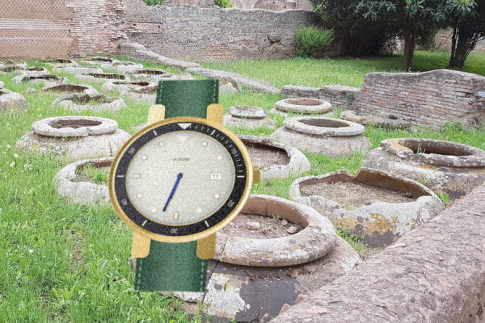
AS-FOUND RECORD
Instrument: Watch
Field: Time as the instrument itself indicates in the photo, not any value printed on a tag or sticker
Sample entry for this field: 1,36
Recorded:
6,33
